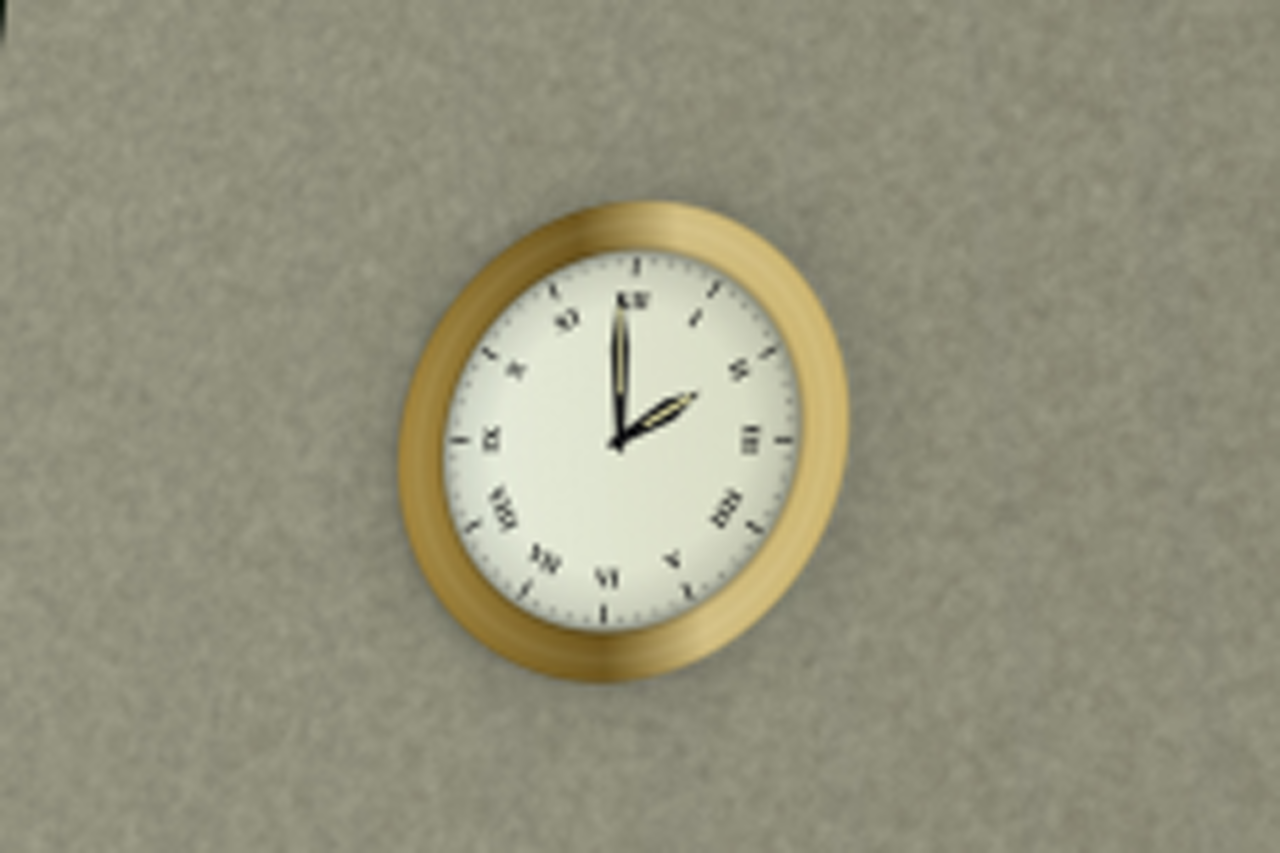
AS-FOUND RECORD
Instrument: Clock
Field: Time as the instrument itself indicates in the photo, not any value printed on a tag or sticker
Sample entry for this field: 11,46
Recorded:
1,59
